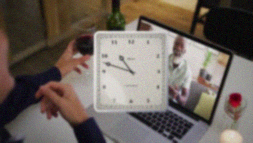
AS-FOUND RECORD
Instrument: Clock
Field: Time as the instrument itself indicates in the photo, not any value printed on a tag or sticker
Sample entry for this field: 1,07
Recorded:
10,48
